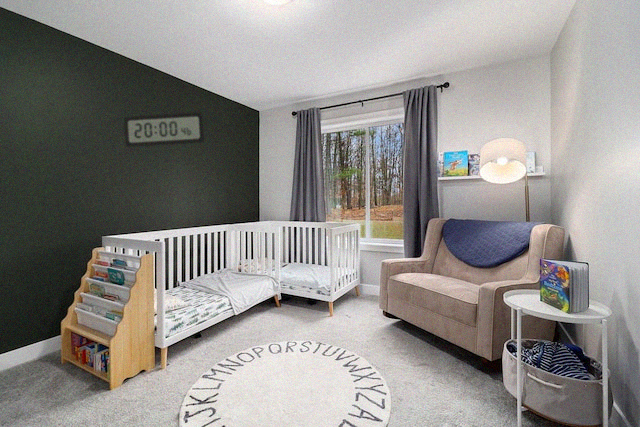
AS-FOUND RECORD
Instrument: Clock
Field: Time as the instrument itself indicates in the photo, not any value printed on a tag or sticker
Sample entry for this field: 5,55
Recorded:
20,00
